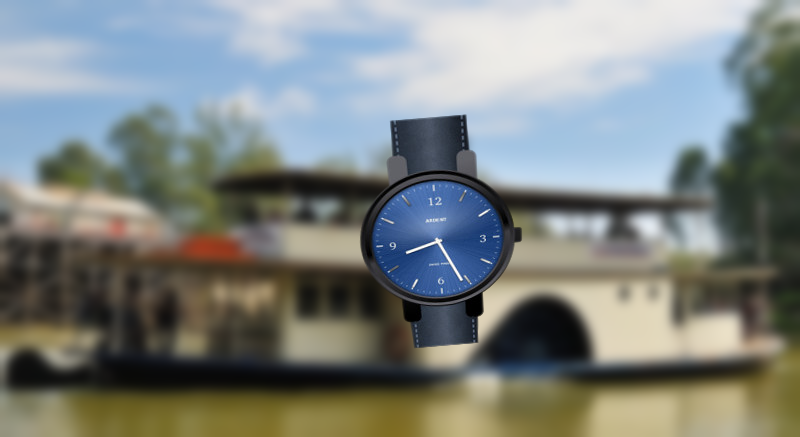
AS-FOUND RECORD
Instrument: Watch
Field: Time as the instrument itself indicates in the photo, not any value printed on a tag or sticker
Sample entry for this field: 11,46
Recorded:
8,26
